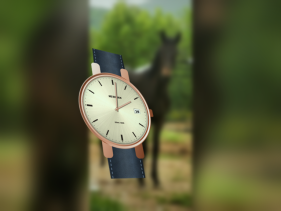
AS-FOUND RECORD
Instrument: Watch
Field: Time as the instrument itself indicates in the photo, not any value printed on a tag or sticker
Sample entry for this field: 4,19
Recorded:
2,01
